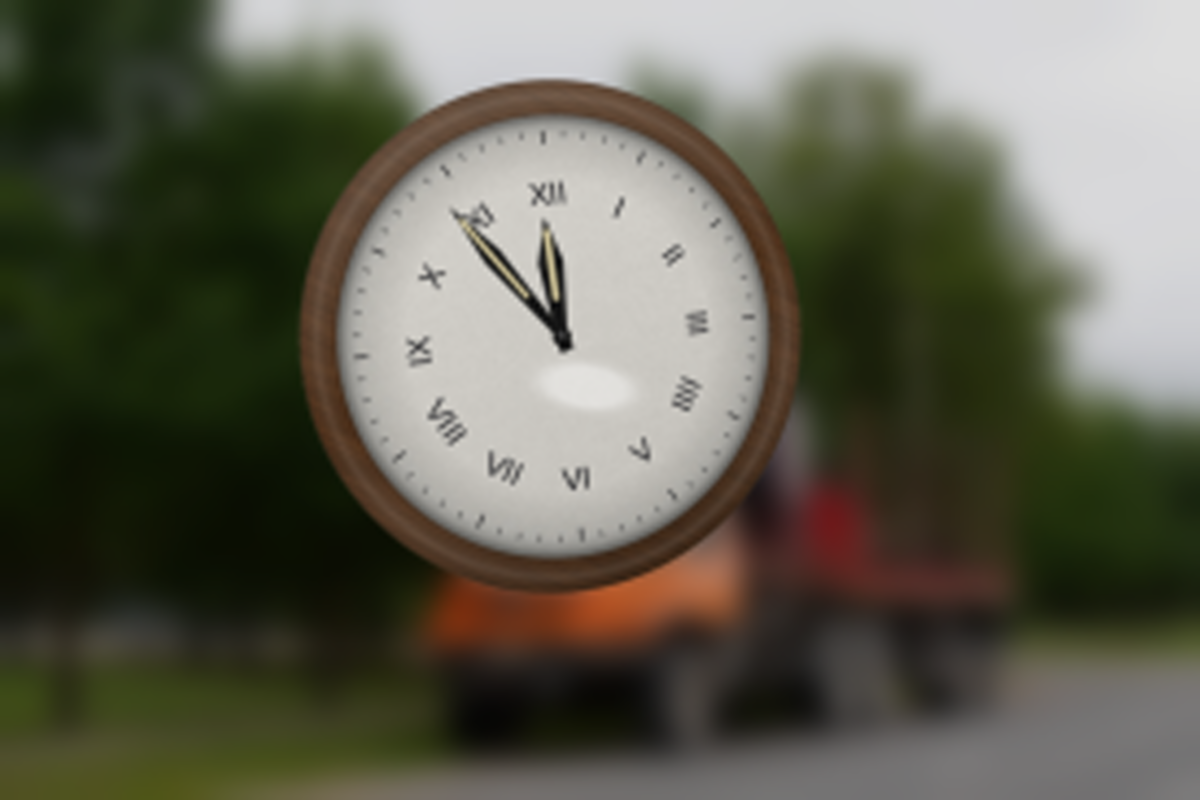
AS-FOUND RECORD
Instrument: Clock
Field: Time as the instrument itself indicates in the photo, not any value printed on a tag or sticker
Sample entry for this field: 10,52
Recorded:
11,54
